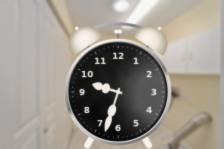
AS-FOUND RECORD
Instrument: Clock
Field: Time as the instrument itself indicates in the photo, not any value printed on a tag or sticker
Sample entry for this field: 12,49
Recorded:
9,33
